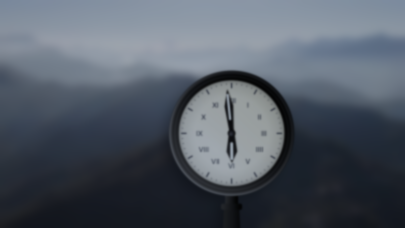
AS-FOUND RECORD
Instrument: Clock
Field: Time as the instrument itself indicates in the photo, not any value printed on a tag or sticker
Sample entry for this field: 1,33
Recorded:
5,59
